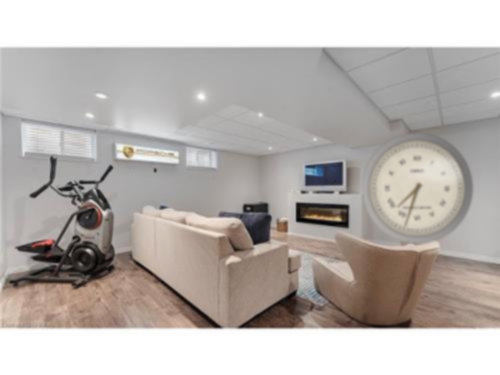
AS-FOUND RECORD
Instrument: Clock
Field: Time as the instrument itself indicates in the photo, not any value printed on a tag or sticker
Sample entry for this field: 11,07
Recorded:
7,33
